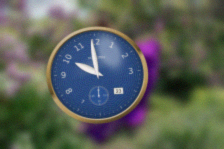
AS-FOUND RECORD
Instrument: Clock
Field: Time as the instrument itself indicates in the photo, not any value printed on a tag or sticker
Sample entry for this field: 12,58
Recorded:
9,59
